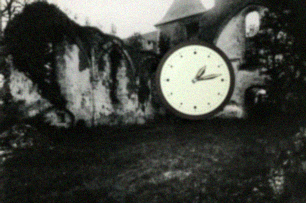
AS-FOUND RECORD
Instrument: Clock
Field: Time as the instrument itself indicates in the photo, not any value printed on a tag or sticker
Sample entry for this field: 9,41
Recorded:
1,13
